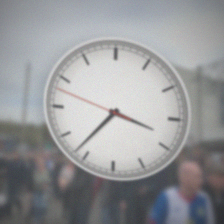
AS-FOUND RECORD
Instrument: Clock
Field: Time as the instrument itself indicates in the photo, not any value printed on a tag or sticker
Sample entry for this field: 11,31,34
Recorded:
3,36,48
